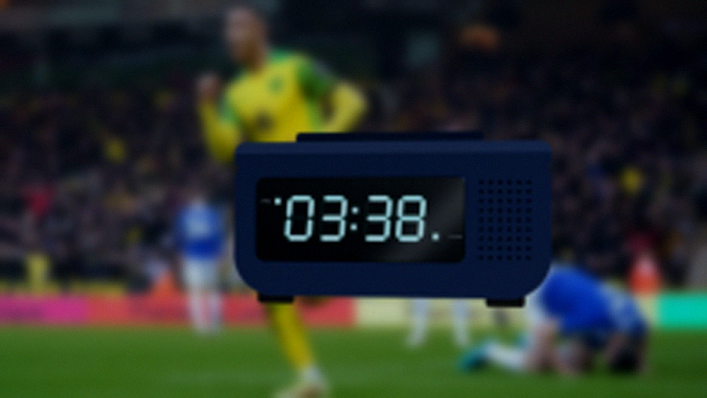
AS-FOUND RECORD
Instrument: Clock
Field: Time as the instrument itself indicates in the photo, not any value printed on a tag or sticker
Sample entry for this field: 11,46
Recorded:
3,38
